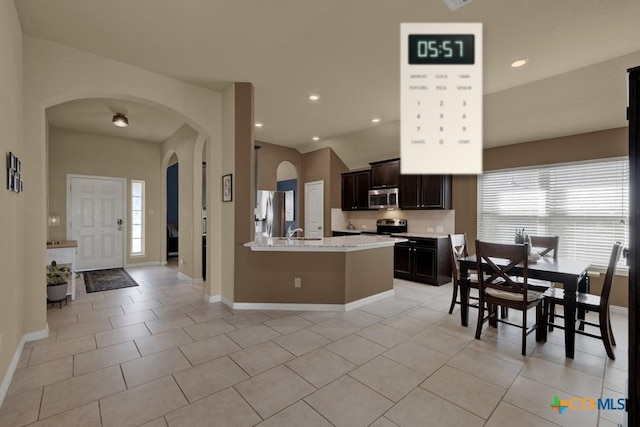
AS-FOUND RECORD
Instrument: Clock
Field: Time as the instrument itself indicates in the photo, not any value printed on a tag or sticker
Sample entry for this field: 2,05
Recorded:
5,57
